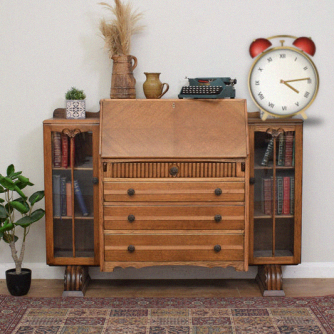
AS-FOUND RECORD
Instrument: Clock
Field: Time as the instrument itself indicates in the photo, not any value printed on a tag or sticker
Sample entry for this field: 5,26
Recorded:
4,14
